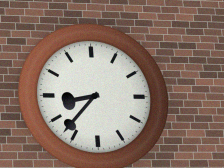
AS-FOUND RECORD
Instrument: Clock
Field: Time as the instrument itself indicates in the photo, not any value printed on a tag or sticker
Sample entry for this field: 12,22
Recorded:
8,37
